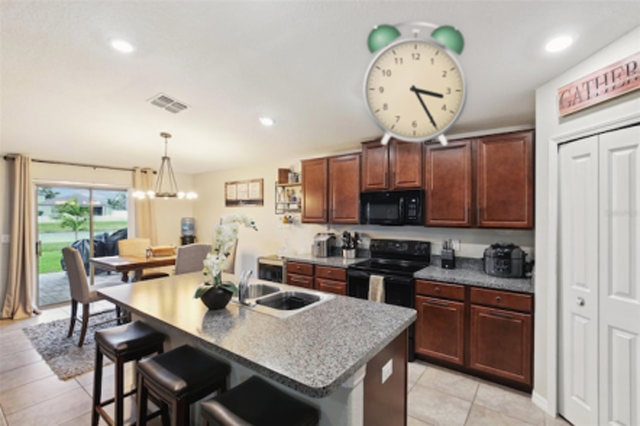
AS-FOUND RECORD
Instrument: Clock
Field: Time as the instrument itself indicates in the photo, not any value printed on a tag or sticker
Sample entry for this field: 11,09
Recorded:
3,25
